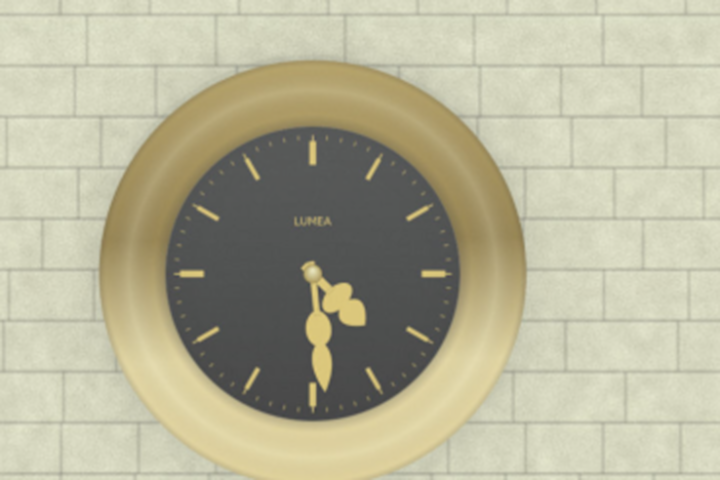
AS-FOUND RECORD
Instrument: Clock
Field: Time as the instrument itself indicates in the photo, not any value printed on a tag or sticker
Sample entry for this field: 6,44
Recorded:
4,29
